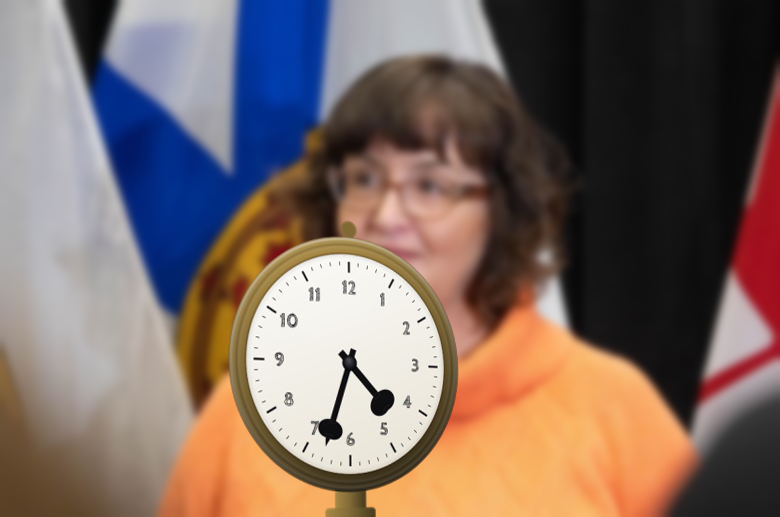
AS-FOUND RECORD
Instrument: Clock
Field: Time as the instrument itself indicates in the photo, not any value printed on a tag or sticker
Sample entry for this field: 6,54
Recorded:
4,33
